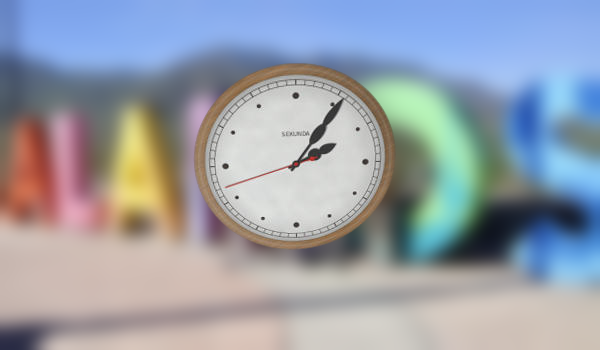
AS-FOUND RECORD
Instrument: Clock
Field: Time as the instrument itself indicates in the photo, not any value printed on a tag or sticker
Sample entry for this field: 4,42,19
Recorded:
2,05,42
